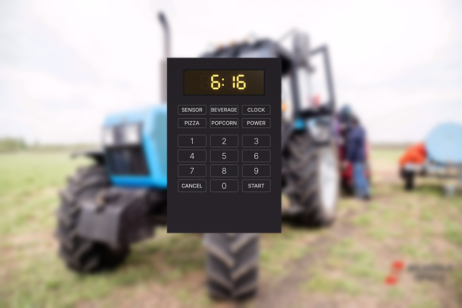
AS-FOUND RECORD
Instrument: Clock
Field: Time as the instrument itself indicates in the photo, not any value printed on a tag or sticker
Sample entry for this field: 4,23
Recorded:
6,16
